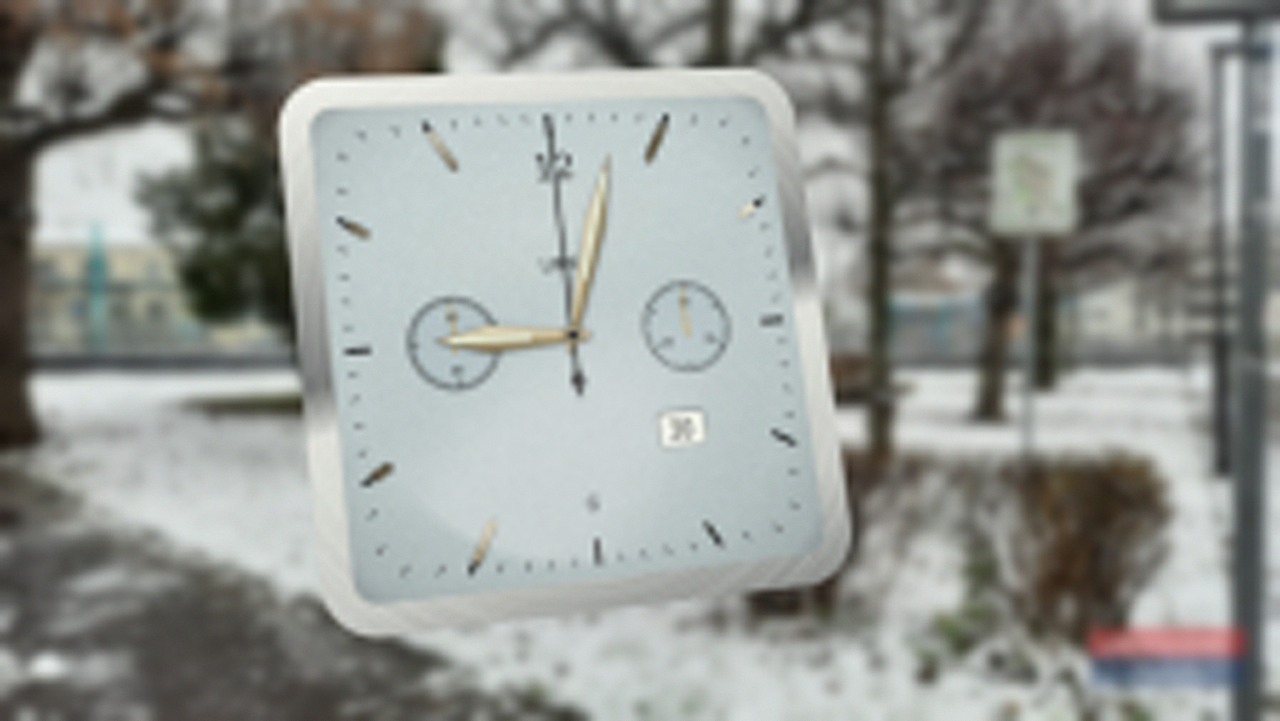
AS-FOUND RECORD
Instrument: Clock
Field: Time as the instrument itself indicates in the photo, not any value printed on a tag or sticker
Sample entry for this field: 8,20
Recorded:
9,03
